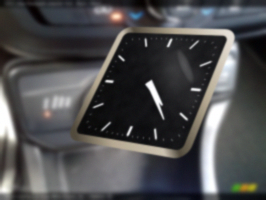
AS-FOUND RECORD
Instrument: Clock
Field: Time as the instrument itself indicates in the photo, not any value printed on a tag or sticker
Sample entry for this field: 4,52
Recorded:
4,23
